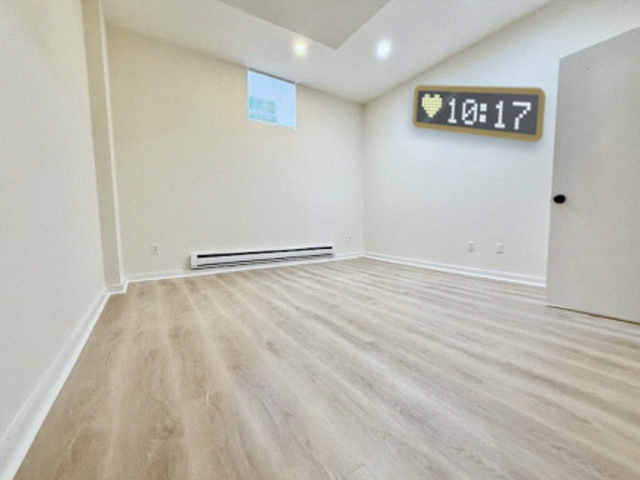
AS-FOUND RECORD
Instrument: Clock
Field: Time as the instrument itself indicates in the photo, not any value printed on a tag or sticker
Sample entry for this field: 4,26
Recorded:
10,17
